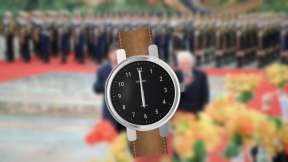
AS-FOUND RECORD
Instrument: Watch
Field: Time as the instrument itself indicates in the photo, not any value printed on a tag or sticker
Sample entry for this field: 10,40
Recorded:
6,00
